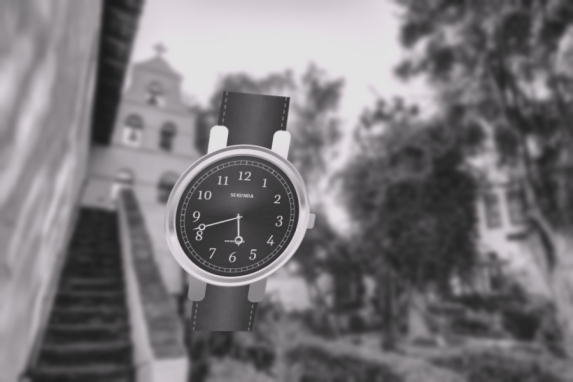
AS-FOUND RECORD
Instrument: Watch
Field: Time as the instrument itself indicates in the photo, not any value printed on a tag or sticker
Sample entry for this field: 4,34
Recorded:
5,42
